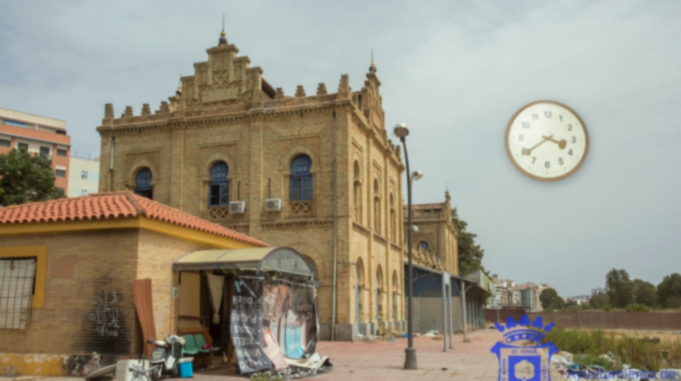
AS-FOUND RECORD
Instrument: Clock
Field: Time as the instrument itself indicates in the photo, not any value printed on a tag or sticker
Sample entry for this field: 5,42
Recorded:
3,39
